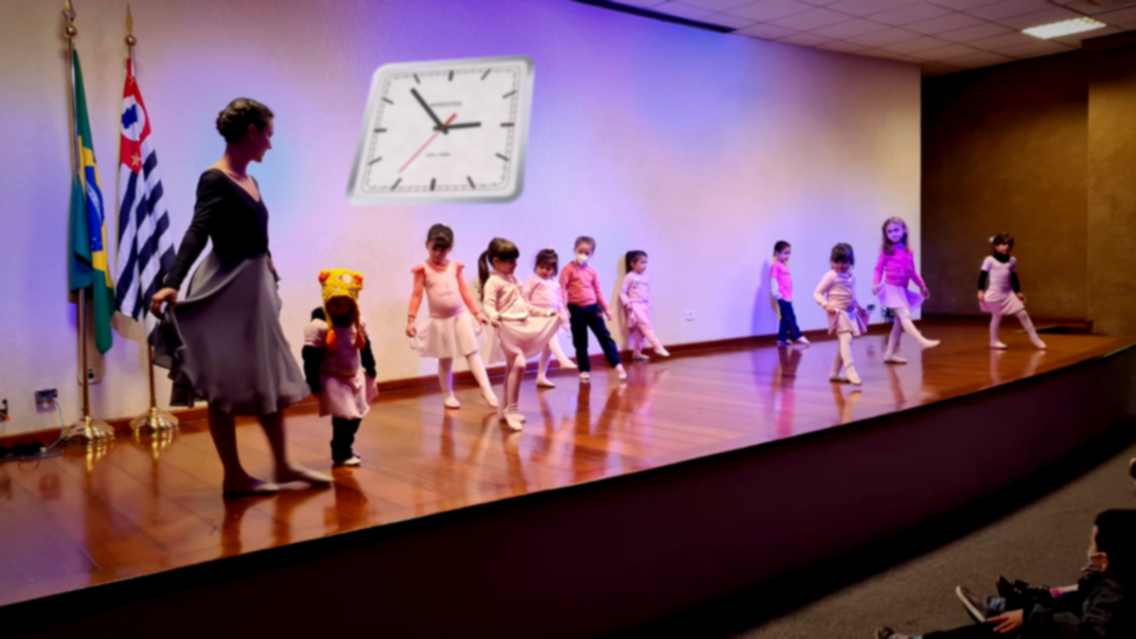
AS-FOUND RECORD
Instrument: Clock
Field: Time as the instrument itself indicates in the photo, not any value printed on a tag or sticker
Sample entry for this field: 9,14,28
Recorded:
2,53,36
